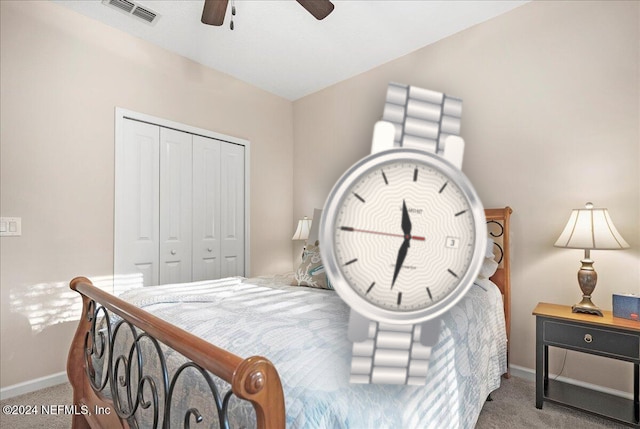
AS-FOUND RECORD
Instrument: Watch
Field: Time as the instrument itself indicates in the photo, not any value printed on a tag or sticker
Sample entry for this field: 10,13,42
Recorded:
11,31,45
